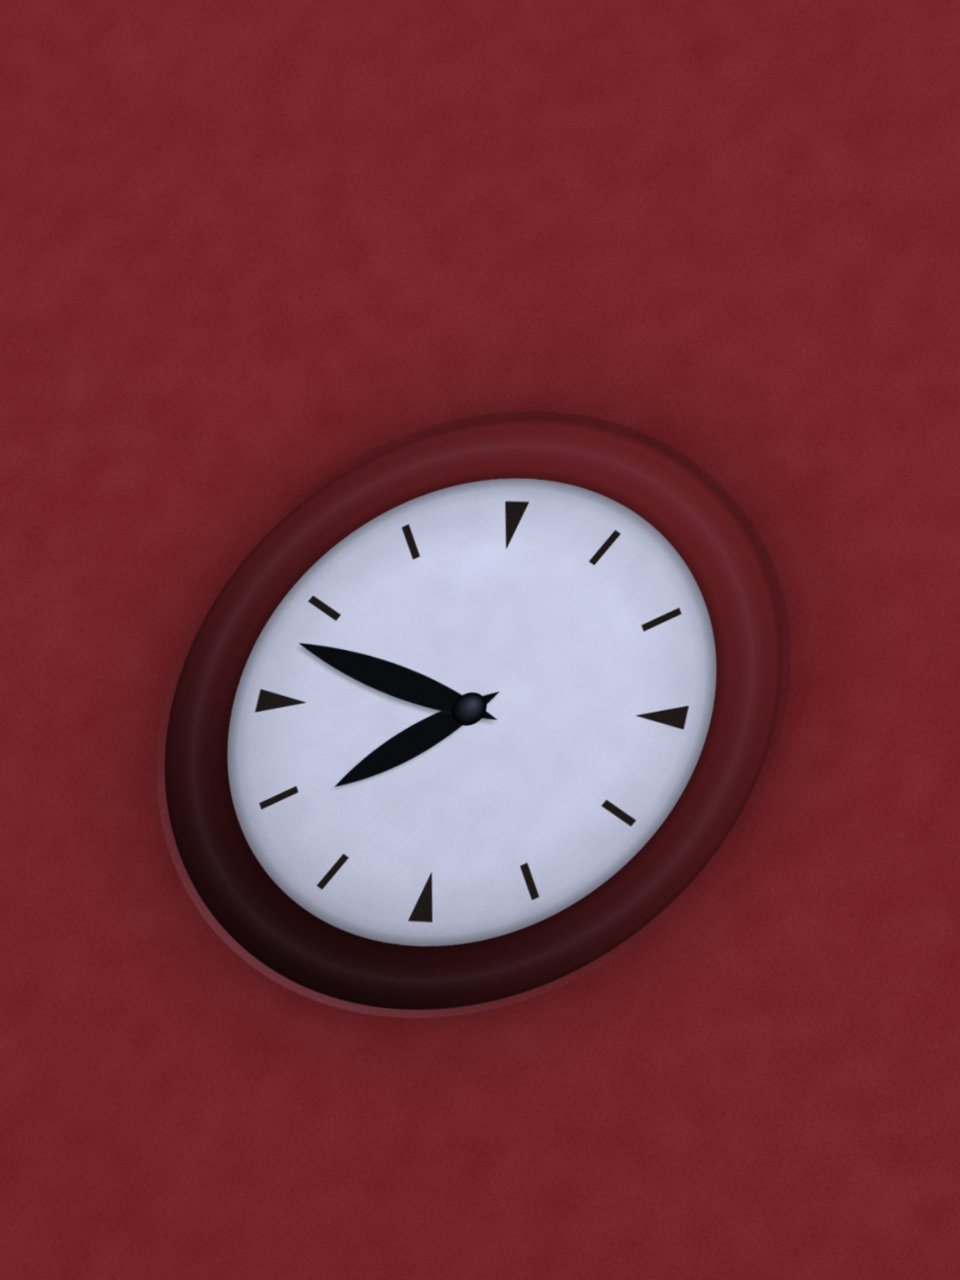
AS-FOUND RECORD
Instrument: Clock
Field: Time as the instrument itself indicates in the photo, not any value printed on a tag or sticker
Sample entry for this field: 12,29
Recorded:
7,48
